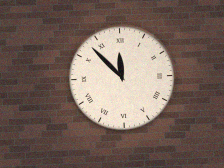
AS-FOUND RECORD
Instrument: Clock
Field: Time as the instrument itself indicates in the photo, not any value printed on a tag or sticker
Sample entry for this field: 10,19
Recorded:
11,53
